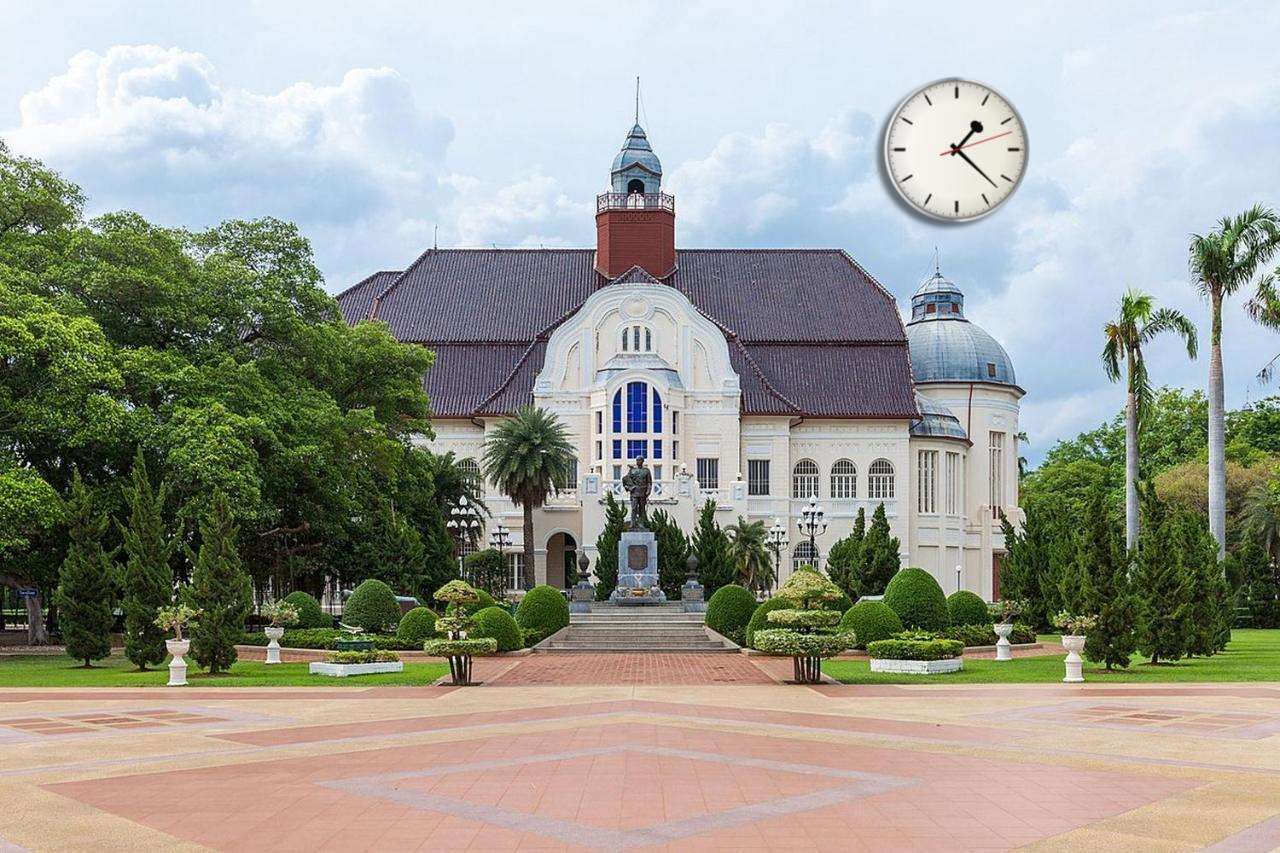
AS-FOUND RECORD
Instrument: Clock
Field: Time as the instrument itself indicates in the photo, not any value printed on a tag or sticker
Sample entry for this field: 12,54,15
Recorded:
1,22,12
